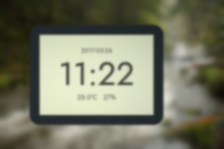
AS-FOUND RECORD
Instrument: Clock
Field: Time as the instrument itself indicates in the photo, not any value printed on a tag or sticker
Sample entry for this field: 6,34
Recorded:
11,22
